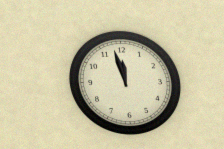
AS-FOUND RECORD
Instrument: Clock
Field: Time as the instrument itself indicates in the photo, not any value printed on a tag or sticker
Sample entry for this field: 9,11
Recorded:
11,58
